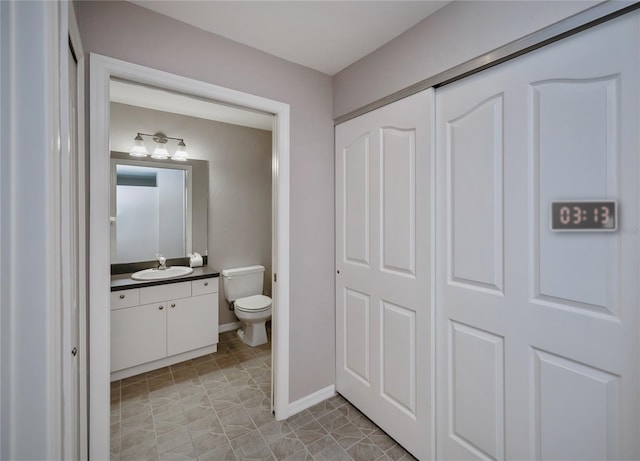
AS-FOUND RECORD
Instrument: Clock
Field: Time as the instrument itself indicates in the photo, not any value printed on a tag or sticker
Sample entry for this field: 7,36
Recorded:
3,13
